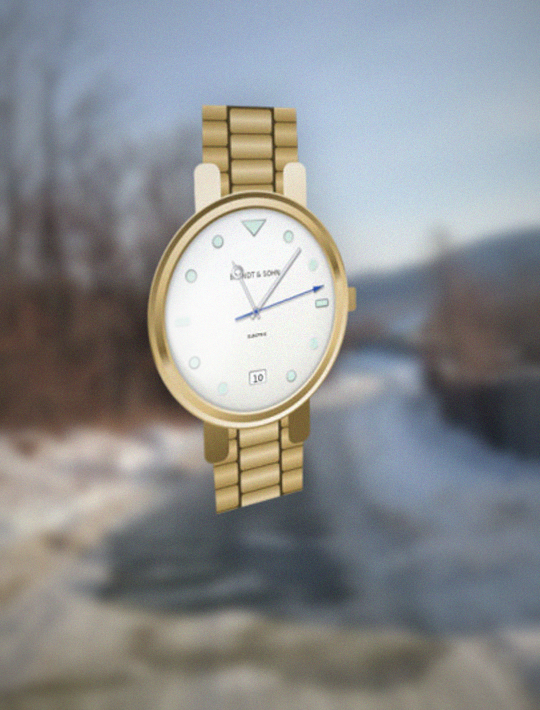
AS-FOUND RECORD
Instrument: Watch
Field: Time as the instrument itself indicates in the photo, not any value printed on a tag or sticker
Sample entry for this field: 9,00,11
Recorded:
11,07,13
